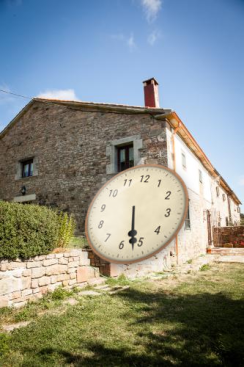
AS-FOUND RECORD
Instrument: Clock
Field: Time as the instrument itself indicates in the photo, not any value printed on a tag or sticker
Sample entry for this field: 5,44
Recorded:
5,27
